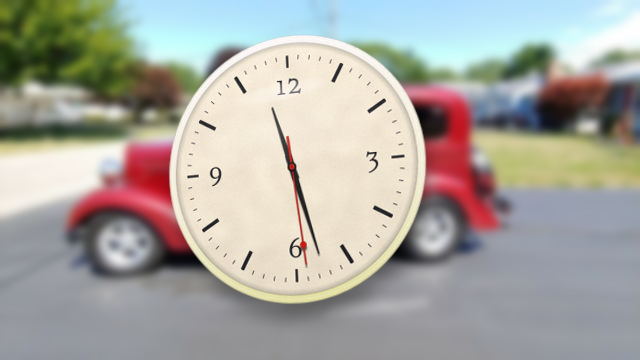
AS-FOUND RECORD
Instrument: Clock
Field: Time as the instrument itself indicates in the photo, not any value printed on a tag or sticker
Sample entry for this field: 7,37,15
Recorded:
11,27,29
